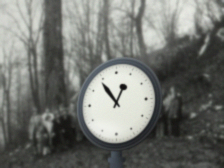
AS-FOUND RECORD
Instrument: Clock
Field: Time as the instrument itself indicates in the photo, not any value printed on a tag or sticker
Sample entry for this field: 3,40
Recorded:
12,54
